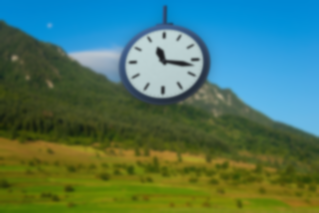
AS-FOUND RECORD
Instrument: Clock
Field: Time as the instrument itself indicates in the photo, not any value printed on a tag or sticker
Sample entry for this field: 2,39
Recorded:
11,17
